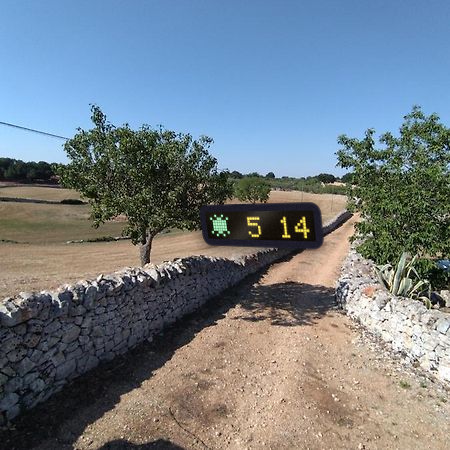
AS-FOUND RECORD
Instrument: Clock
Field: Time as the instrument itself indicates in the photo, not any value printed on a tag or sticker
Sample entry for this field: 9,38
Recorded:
5,14
